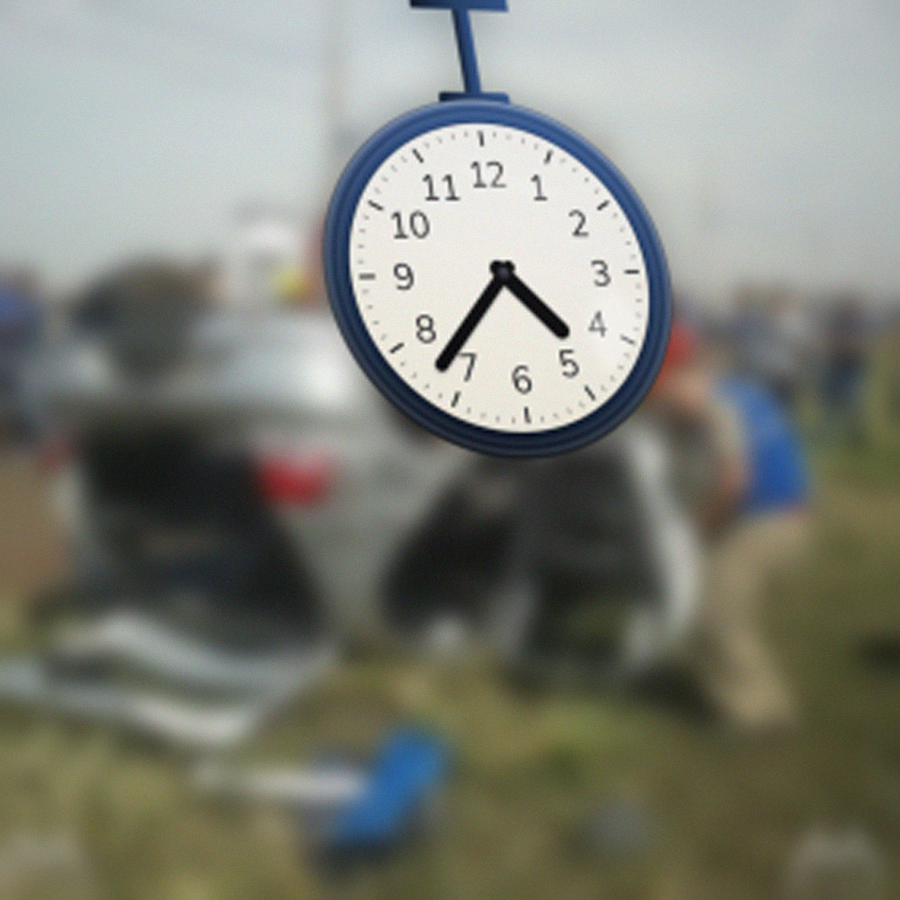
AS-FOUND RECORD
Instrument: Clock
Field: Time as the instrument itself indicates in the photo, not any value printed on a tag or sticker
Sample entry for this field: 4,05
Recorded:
4,37
